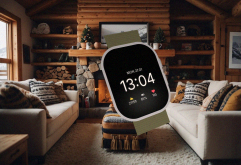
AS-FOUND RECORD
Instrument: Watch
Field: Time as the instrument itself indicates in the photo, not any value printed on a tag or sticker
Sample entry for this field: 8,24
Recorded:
13,04
